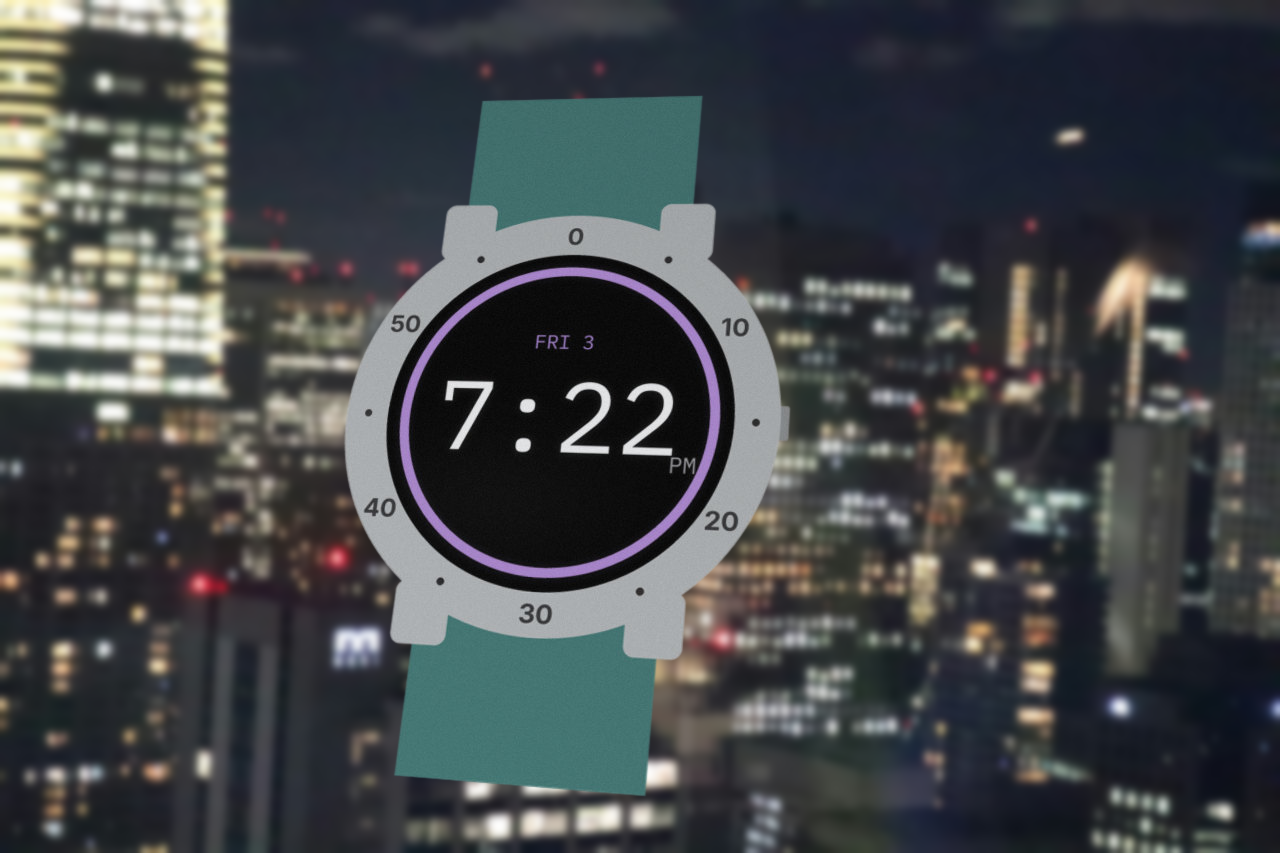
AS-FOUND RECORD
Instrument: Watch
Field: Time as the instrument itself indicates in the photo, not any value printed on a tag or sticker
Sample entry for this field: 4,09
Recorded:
7,22
